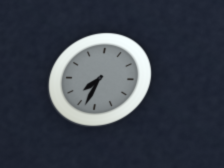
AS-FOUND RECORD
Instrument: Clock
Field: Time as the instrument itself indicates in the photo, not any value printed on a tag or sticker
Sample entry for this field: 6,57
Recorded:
7,33
